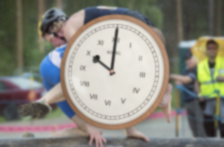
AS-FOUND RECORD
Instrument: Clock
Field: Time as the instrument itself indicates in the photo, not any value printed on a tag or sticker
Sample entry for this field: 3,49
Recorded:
10,00
